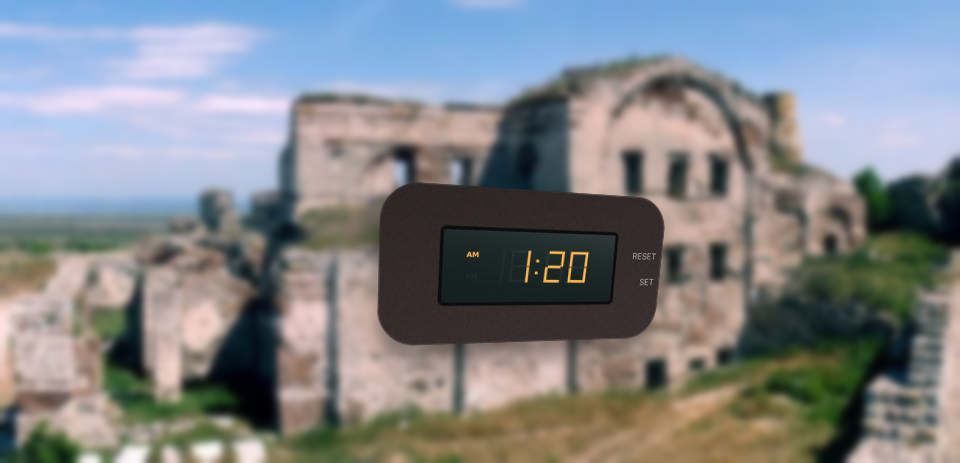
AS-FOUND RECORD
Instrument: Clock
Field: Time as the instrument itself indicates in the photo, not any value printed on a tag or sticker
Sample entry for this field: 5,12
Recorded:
1,20
